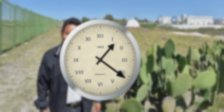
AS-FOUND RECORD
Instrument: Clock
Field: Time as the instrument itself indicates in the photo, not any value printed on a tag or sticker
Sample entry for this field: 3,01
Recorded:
1,21
